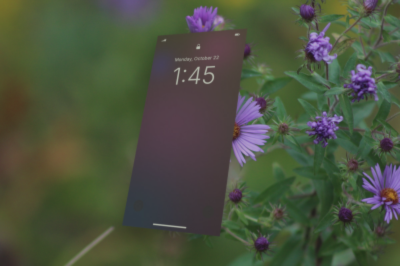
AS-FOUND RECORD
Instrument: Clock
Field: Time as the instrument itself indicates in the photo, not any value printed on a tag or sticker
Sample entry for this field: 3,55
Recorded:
1,45
